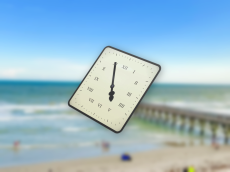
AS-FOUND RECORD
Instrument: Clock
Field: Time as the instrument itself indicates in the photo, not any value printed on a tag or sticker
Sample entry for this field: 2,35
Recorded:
4,55
